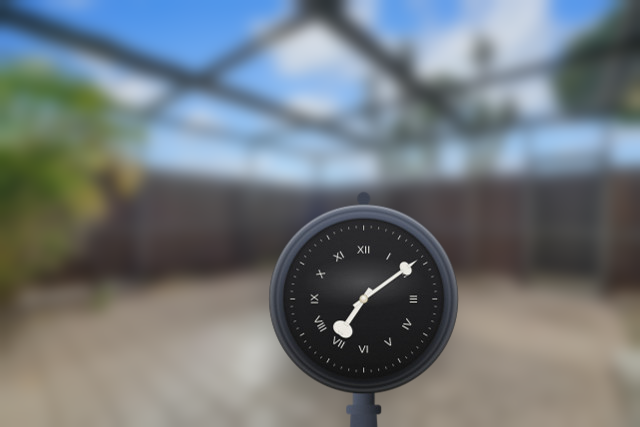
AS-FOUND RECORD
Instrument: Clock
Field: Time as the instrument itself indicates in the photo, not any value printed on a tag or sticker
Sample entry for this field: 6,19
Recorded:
7,09
